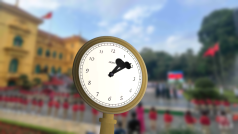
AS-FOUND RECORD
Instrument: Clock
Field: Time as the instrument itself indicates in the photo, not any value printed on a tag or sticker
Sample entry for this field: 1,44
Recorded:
1,09
